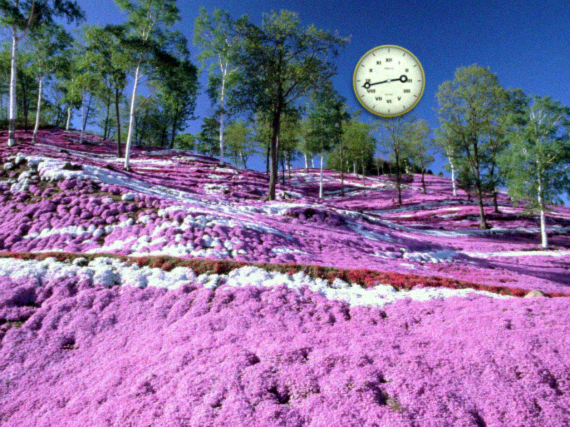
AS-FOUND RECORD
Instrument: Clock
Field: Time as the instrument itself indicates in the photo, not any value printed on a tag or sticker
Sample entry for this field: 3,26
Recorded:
2,43
